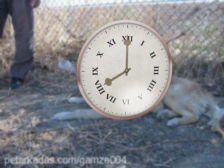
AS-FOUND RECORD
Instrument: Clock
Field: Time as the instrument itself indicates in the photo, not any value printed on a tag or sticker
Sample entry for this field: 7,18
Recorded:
8,00
